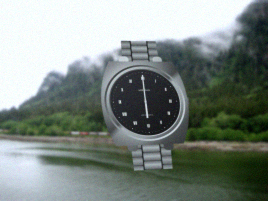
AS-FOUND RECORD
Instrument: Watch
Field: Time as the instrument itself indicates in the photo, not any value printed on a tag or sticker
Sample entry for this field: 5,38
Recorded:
6,00
